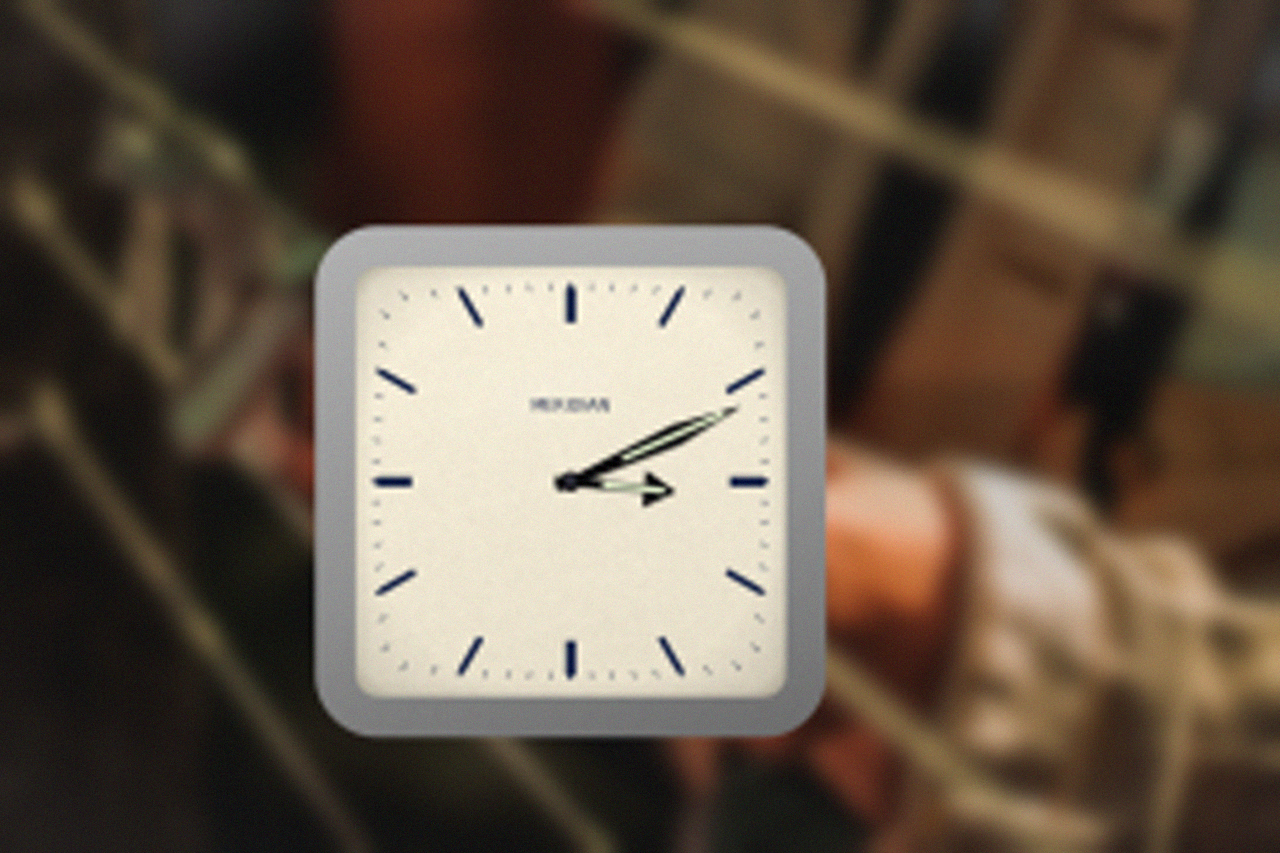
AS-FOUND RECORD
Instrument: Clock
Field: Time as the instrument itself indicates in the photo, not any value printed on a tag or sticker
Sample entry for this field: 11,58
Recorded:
3,11
